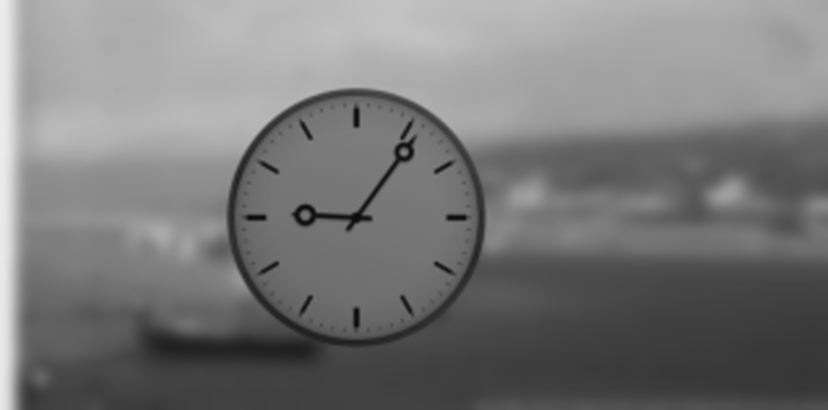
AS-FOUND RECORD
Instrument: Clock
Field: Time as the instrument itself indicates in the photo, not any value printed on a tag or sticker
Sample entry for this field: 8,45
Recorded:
9,06
